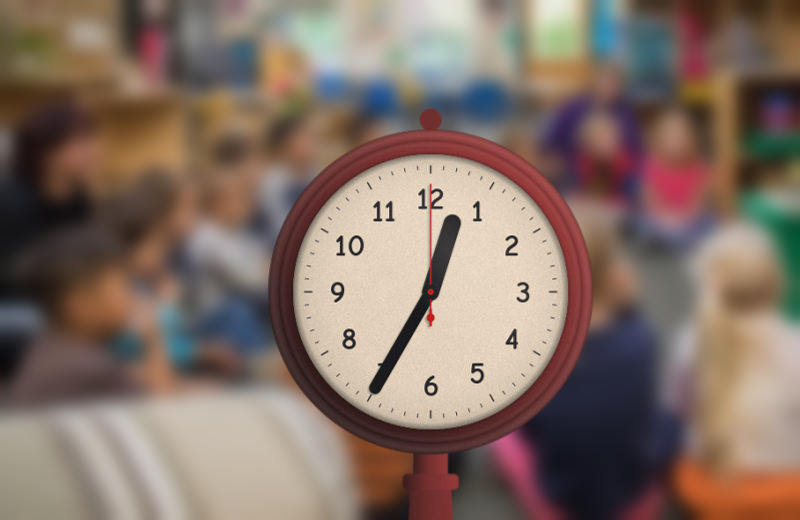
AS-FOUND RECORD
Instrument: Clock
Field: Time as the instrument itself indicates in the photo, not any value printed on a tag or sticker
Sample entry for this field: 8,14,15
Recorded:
12,35,00
